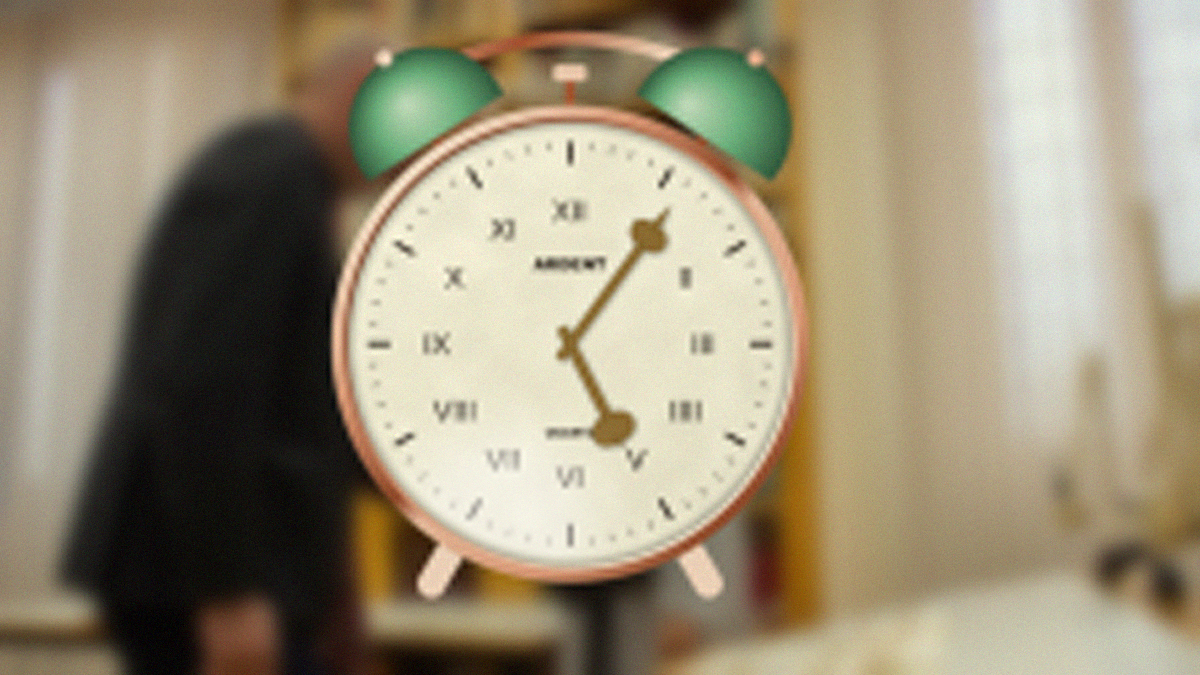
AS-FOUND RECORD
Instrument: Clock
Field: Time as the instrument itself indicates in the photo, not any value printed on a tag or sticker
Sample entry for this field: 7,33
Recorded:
5,06
